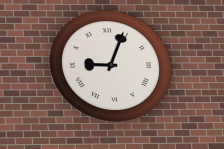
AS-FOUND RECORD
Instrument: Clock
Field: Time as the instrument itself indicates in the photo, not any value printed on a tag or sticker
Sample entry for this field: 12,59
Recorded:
9,04
